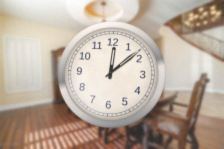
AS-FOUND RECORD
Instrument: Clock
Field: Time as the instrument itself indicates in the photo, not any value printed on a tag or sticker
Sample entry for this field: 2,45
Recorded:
12,08
